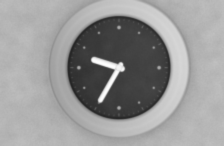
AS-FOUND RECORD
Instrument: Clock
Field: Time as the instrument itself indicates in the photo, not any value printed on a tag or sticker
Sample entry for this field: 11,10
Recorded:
9,35
